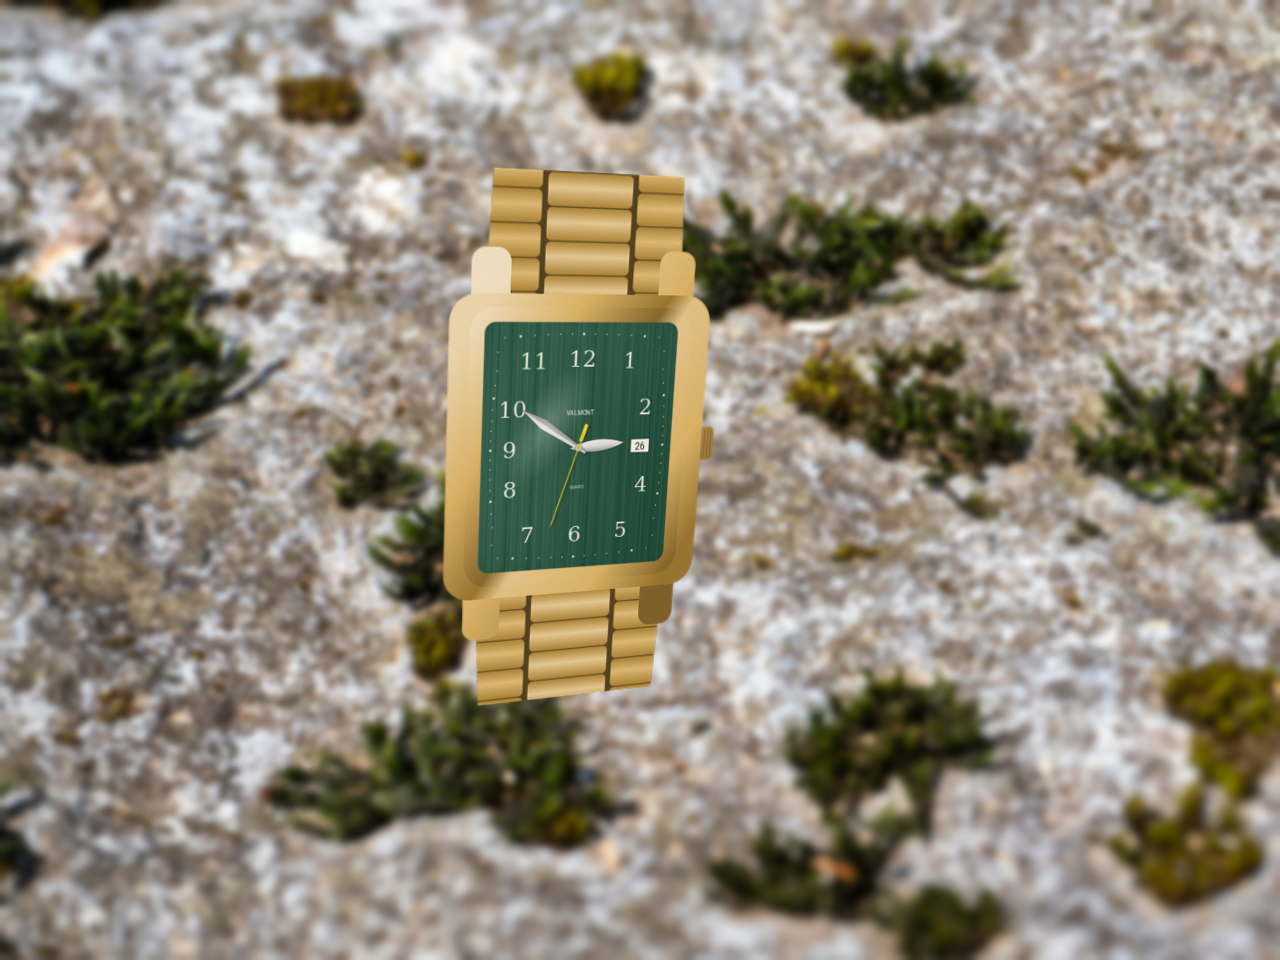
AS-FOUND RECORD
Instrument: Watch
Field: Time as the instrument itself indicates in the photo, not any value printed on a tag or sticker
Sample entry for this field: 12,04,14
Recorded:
2,50,33
